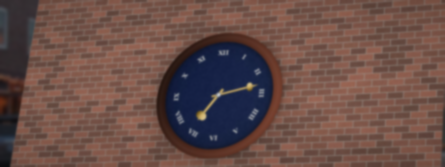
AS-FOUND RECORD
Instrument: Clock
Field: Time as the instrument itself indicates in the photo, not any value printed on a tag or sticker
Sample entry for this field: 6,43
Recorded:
7,13
